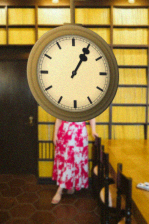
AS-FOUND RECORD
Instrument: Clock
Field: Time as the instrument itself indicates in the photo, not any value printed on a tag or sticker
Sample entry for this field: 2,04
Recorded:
1,05
